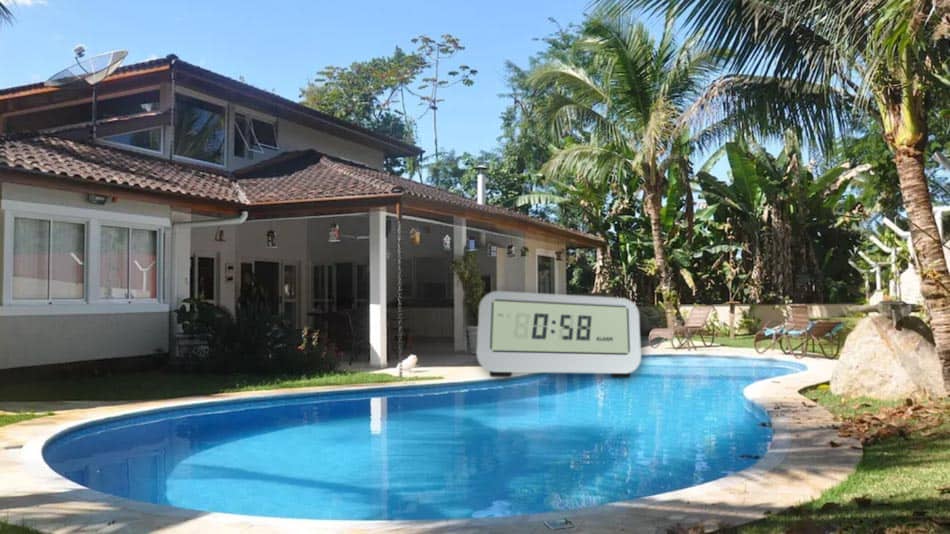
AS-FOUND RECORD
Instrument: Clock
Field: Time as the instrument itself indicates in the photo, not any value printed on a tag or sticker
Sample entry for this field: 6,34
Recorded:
0,58
